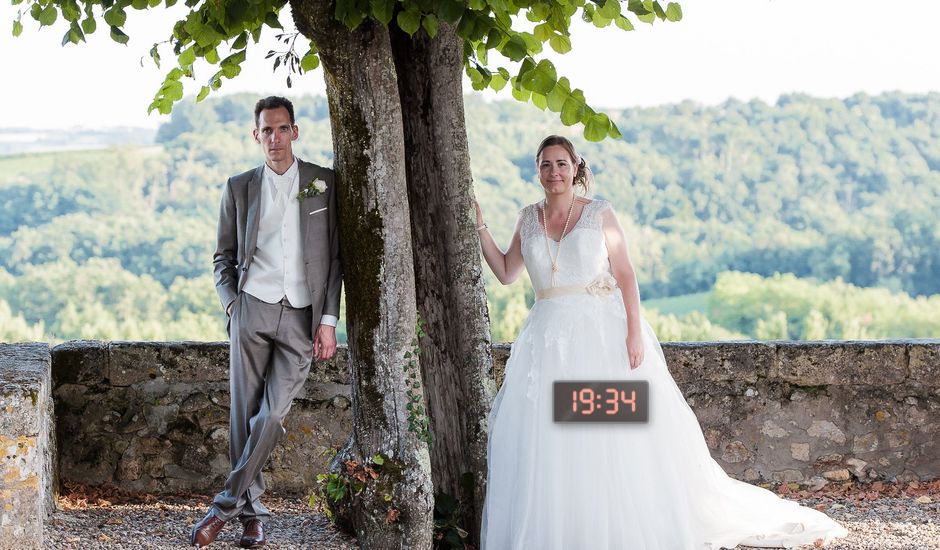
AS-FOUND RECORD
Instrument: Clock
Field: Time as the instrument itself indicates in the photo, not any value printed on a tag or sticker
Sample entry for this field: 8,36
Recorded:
19,34
